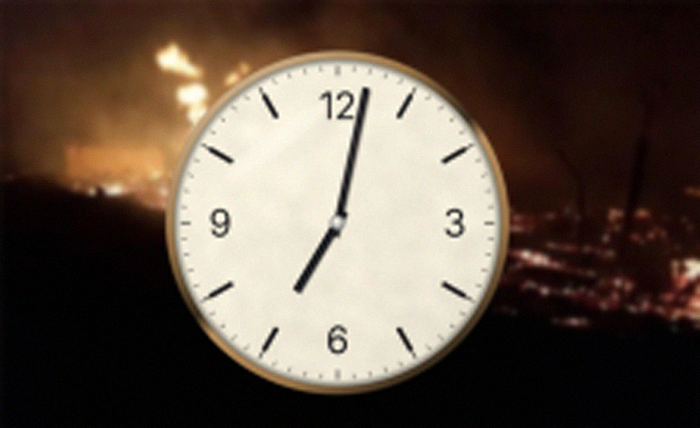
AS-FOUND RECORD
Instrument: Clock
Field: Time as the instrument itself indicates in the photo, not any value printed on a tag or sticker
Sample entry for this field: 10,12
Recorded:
7,02
